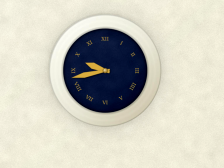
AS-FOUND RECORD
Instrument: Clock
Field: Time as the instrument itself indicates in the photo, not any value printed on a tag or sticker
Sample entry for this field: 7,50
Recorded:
9,43
